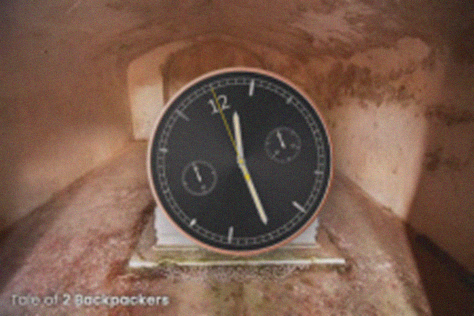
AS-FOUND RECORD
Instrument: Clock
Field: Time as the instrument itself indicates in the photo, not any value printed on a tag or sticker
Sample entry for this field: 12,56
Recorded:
12,30
